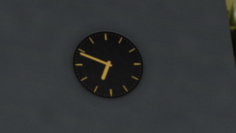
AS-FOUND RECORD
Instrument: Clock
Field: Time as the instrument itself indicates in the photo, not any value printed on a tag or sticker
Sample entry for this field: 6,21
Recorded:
6,49
